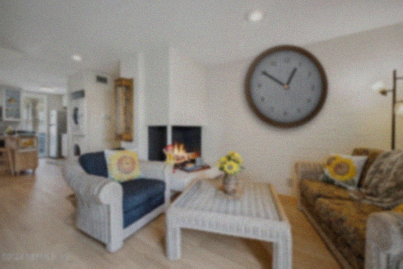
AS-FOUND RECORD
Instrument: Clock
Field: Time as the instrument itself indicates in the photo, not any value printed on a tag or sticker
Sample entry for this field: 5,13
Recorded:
12,50
